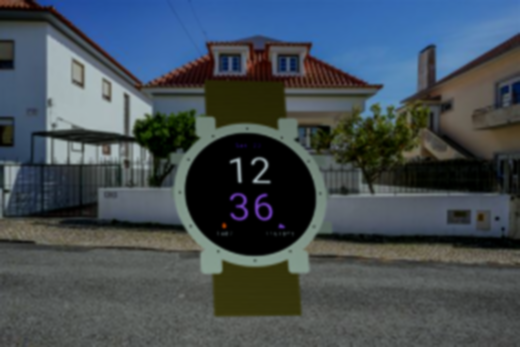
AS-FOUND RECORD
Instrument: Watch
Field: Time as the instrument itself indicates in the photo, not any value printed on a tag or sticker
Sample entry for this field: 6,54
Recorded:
12,36
